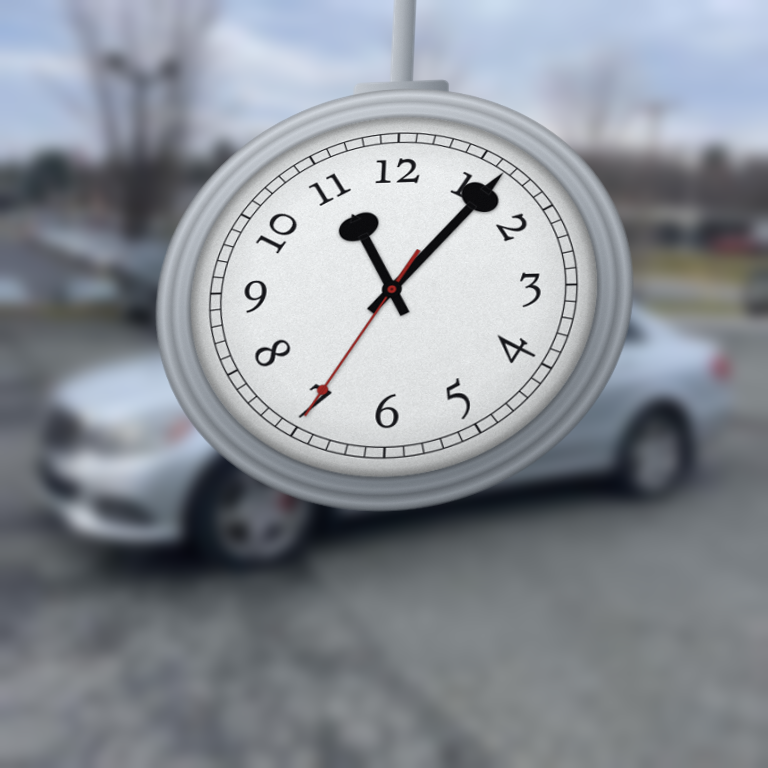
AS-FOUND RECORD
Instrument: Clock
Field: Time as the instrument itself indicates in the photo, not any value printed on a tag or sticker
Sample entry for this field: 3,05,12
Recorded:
11,06,35
